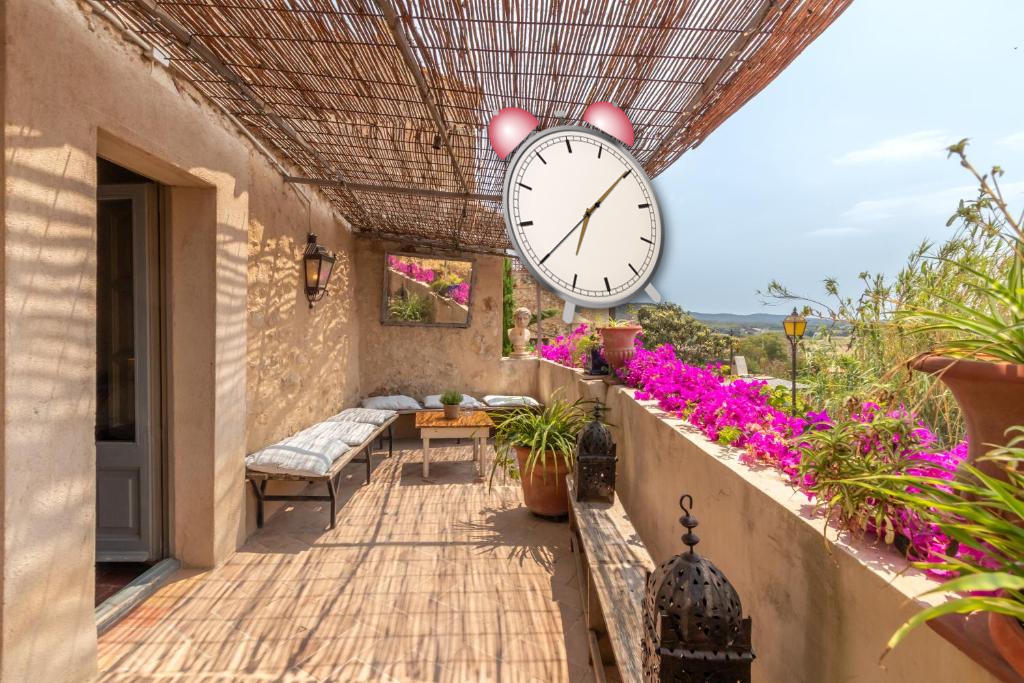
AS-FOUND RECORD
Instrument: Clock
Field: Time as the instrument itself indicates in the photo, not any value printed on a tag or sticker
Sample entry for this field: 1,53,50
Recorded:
7,09,40
